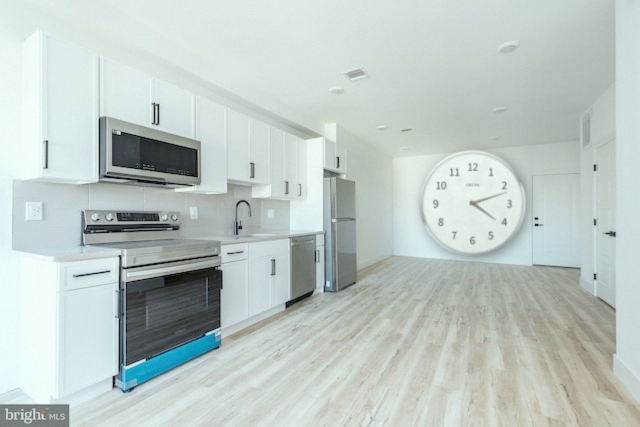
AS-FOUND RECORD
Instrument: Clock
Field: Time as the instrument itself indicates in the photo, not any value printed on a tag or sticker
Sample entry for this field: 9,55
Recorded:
4,12
